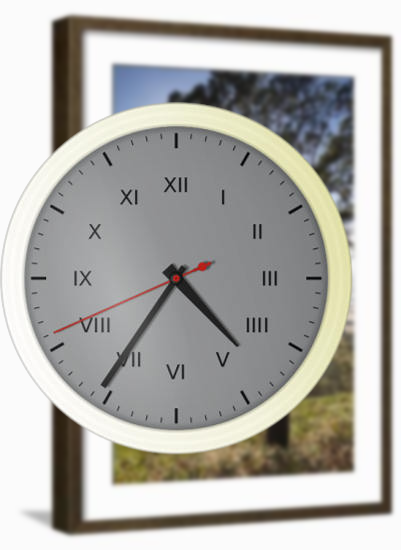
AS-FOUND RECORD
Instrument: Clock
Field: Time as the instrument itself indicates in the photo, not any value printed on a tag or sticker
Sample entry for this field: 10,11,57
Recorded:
4,35,41
